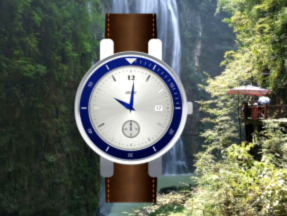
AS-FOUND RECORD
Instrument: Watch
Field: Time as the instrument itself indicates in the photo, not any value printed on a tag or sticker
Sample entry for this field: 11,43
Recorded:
10,01
